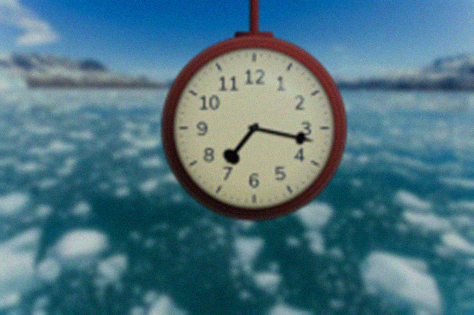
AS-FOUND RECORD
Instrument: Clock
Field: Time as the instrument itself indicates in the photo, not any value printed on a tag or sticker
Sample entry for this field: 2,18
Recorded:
7,17
